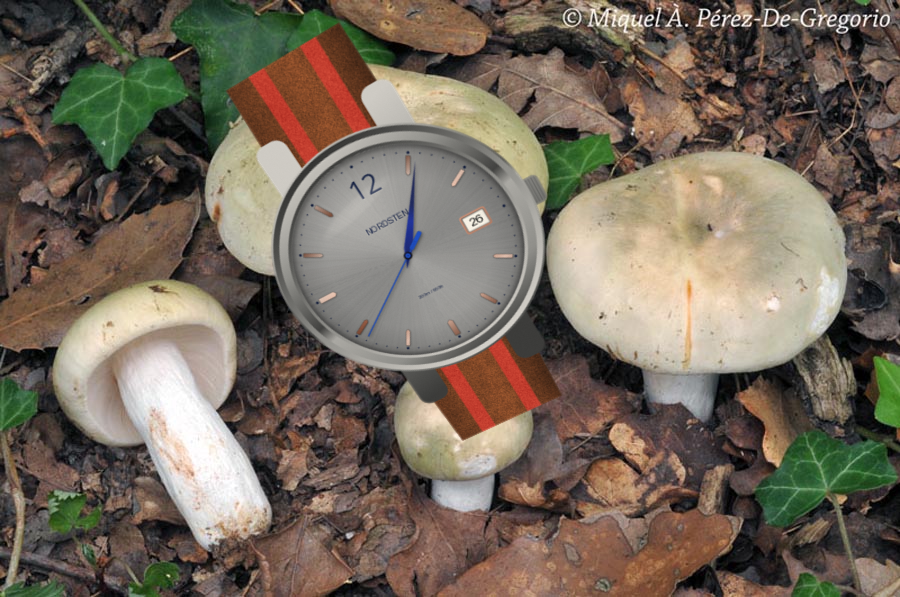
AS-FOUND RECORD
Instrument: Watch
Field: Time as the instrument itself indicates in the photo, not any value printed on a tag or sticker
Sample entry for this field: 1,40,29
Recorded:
1,05,39
